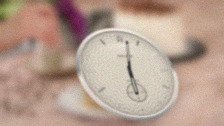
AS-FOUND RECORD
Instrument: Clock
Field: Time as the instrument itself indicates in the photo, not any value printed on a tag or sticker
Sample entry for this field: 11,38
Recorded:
6,02
